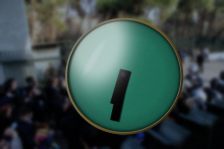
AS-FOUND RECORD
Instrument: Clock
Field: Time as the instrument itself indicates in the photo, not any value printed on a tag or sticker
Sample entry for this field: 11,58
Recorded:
6,32
